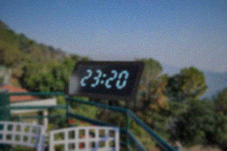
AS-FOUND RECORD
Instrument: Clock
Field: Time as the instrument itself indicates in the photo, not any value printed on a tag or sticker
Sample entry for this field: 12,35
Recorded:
23,20
